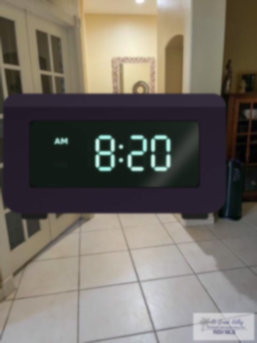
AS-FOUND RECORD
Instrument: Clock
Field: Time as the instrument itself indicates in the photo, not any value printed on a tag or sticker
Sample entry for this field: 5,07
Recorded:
8,20
